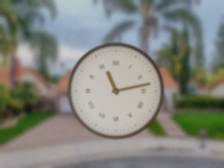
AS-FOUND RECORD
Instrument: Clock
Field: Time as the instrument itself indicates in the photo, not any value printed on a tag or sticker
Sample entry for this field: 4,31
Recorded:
11,13
